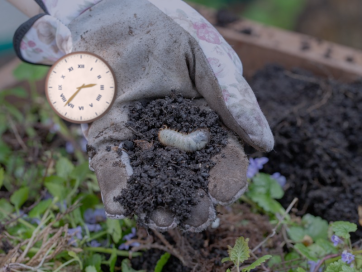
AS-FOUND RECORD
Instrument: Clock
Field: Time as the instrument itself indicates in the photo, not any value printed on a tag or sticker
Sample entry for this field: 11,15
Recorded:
2,37
